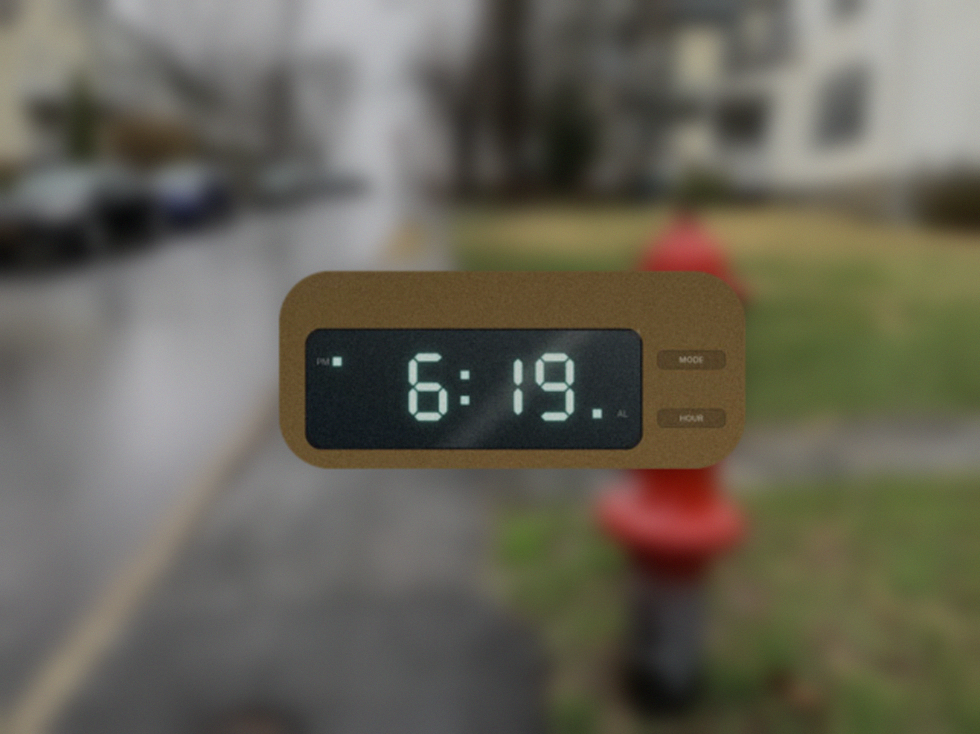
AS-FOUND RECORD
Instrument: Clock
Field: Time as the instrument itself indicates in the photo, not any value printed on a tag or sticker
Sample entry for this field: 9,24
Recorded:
6,19
